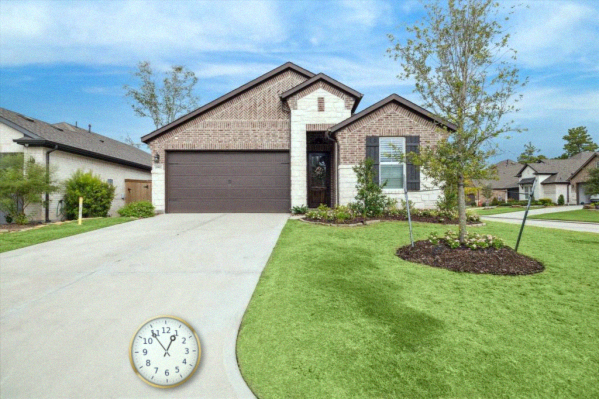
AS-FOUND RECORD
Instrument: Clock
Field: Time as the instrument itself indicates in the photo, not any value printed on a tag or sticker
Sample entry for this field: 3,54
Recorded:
12,54
